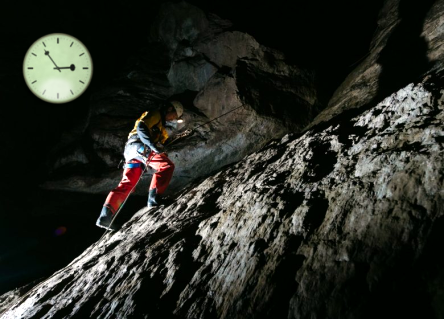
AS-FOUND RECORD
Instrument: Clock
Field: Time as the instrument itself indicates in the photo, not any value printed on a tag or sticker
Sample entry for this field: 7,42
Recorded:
2,54
